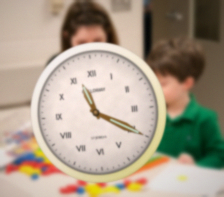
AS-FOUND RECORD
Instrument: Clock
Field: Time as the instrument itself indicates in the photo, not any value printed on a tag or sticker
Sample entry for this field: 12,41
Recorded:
11,20
